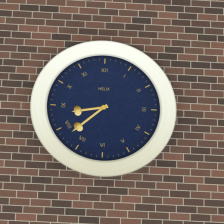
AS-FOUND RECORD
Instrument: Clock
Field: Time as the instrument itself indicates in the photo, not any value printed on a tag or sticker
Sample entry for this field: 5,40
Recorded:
8,38
